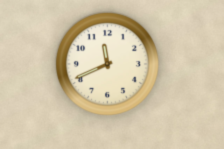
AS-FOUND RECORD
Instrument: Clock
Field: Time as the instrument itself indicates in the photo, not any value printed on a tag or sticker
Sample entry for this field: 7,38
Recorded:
11,41
